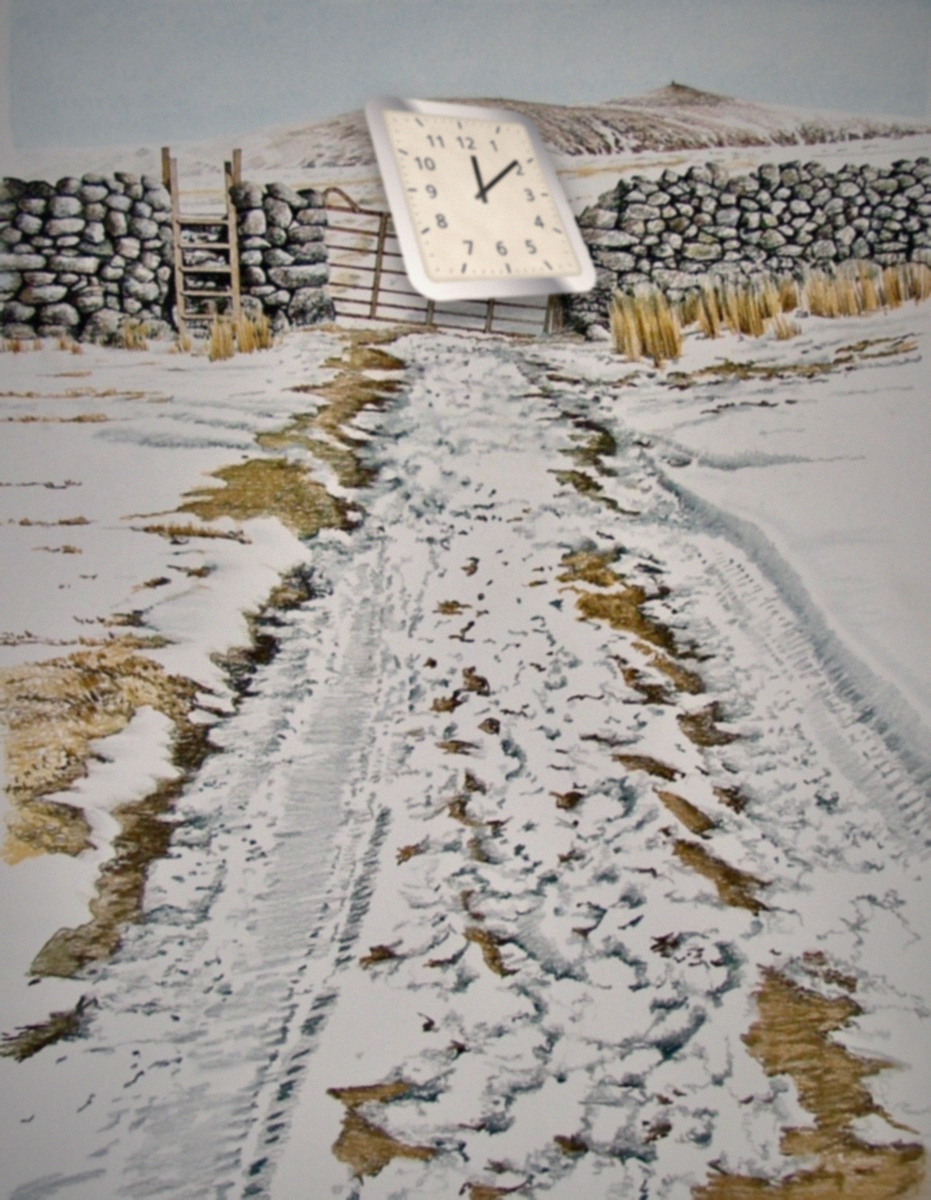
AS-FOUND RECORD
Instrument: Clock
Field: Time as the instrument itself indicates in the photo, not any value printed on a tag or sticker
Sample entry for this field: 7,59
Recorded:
12,09
